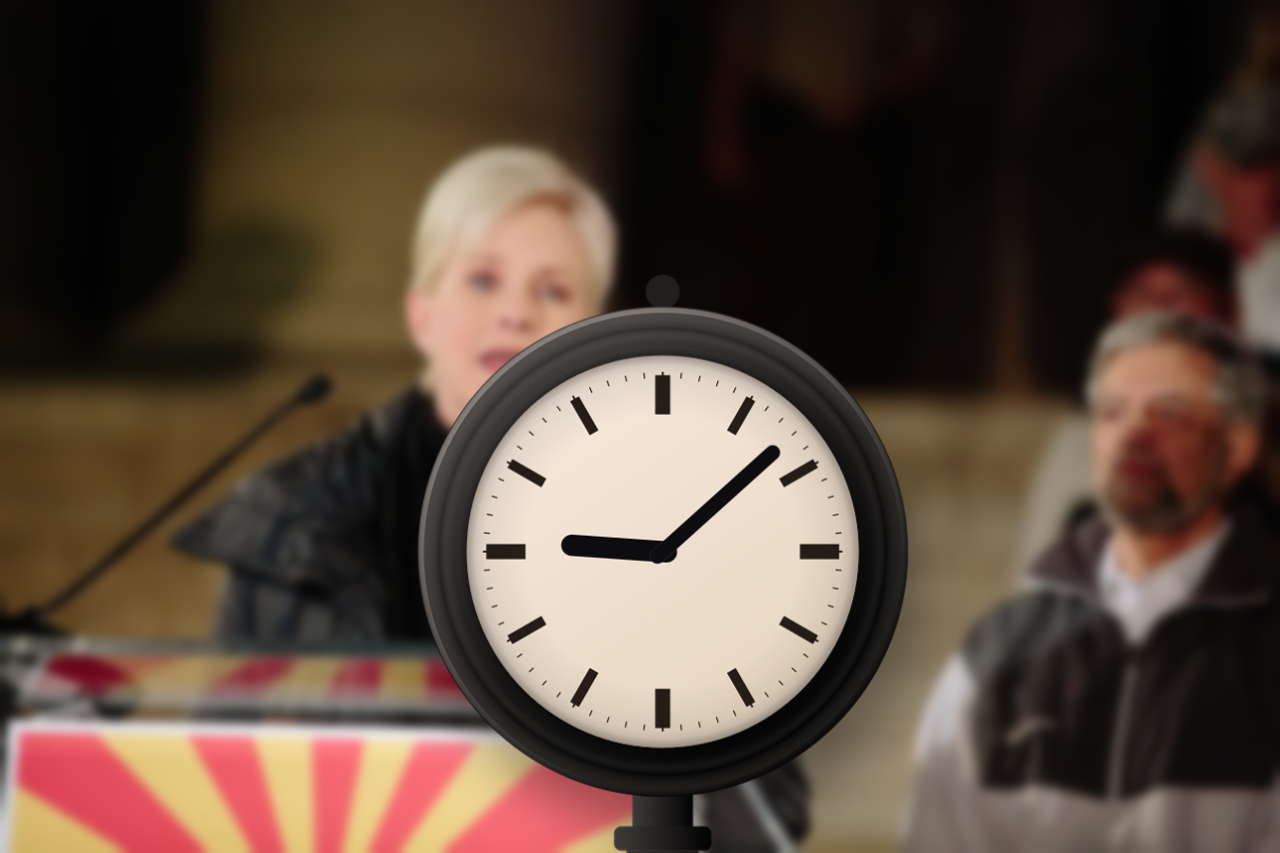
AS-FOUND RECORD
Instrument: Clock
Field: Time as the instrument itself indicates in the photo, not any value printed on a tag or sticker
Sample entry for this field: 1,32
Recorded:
9,08
